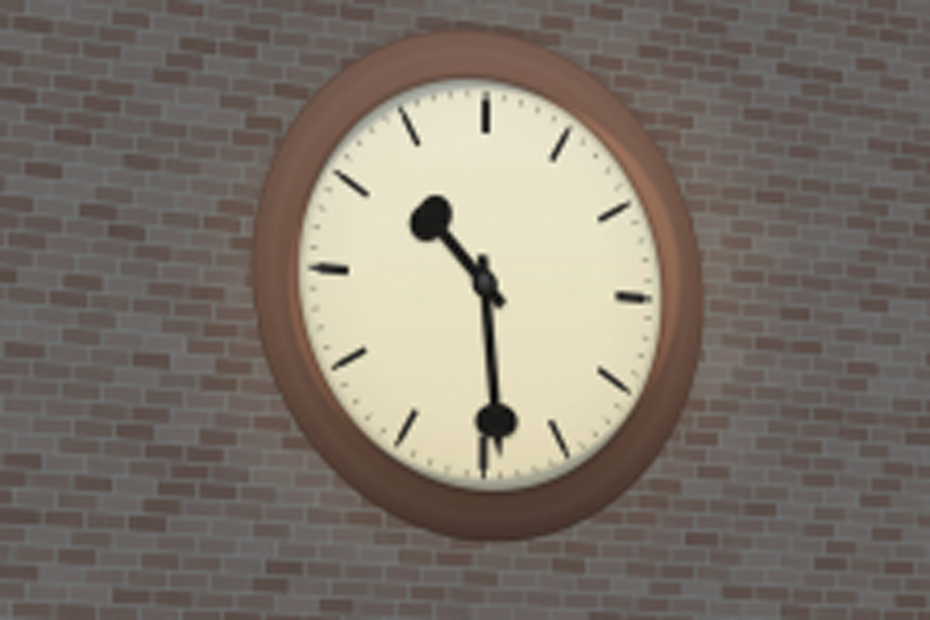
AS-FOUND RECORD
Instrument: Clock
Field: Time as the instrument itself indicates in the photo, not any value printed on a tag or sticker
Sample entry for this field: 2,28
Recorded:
10,29
